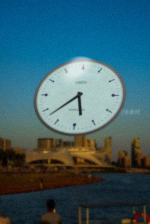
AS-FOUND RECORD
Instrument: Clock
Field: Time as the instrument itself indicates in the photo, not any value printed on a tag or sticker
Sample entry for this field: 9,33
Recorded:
5,38
